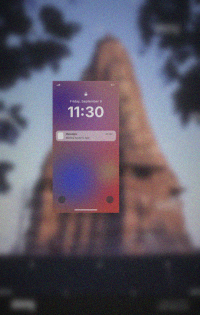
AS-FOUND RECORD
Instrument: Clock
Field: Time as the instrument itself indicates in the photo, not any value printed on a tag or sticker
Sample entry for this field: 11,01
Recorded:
11,30
